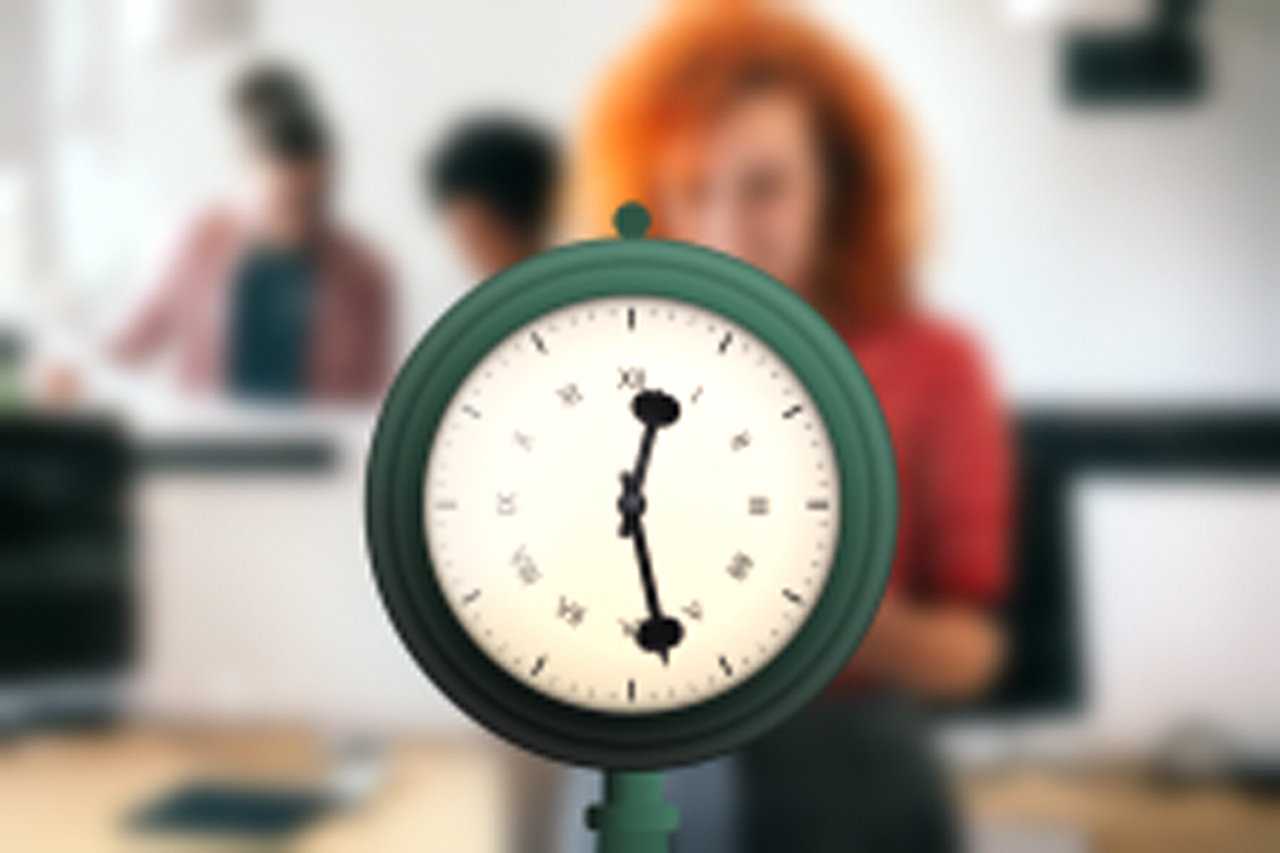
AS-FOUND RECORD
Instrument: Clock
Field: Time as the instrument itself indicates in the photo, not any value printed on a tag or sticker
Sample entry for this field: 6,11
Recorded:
12,28
